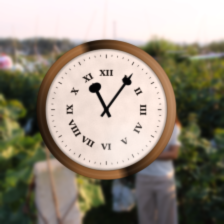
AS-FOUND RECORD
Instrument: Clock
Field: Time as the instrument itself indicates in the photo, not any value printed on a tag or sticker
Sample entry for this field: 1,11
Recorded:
11,06
